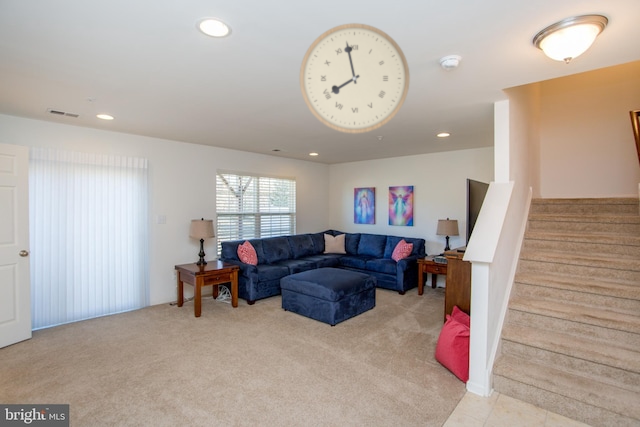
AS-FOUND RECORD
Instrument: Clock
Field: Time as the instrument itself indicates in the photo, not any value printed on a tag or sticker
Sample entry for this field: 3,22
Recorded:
7,58
